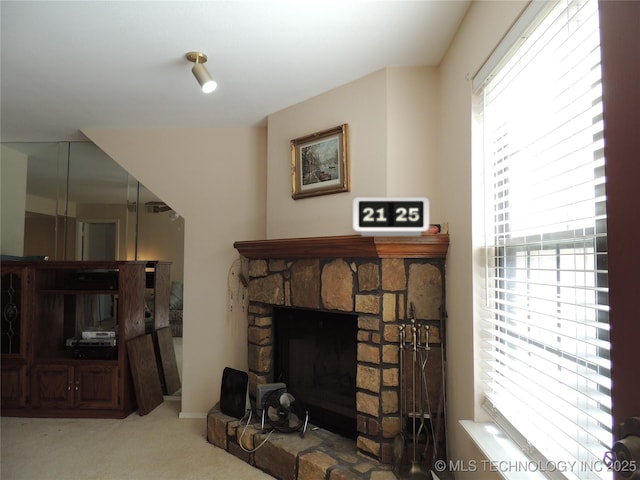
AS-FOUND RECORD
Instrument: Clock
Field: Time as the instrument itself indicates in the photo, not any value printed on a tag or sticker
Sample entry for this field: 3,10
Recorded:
21,25
